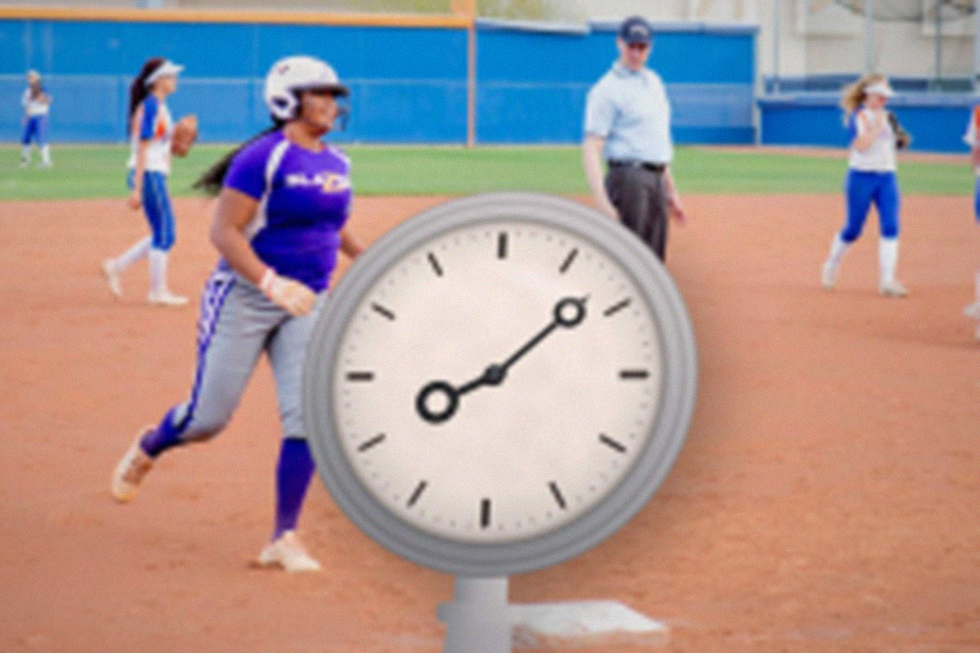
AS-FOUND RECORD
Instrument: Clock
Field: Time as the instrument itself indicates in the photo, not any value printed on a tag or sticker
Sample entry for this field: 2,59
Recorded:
8,08
